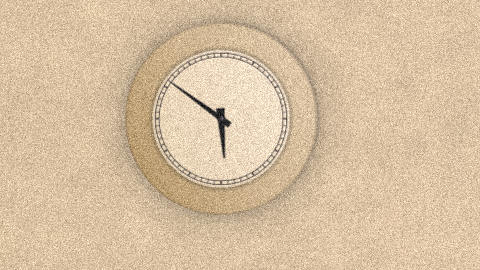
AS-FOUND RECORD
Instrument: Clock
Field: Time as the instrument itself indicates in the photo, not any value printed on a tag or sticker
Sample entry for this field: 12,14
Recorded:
5,51
